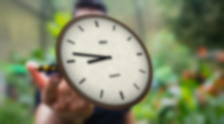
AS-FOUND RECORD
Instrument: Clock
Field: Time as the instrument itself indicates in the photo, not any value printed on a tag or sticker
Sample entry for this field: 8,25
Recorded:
8,47
